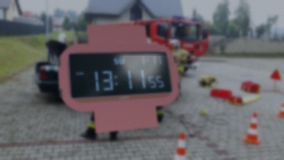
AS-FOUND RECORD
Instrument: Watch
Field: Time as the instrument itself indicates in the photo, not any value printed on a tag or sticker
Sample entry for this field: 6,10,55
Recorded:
13,11,55
